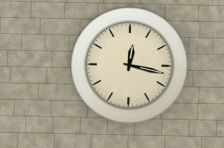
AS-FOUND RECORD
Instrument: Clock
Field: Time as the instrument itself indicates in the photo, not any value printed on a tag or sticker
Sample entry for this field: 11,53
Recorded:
12,17
